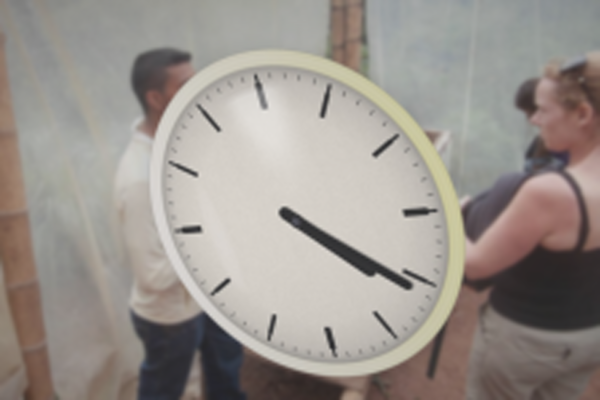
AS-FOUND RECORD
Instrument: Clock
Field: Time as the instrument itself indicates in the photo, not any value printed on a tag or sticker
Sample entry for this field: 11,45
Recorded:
4,21
